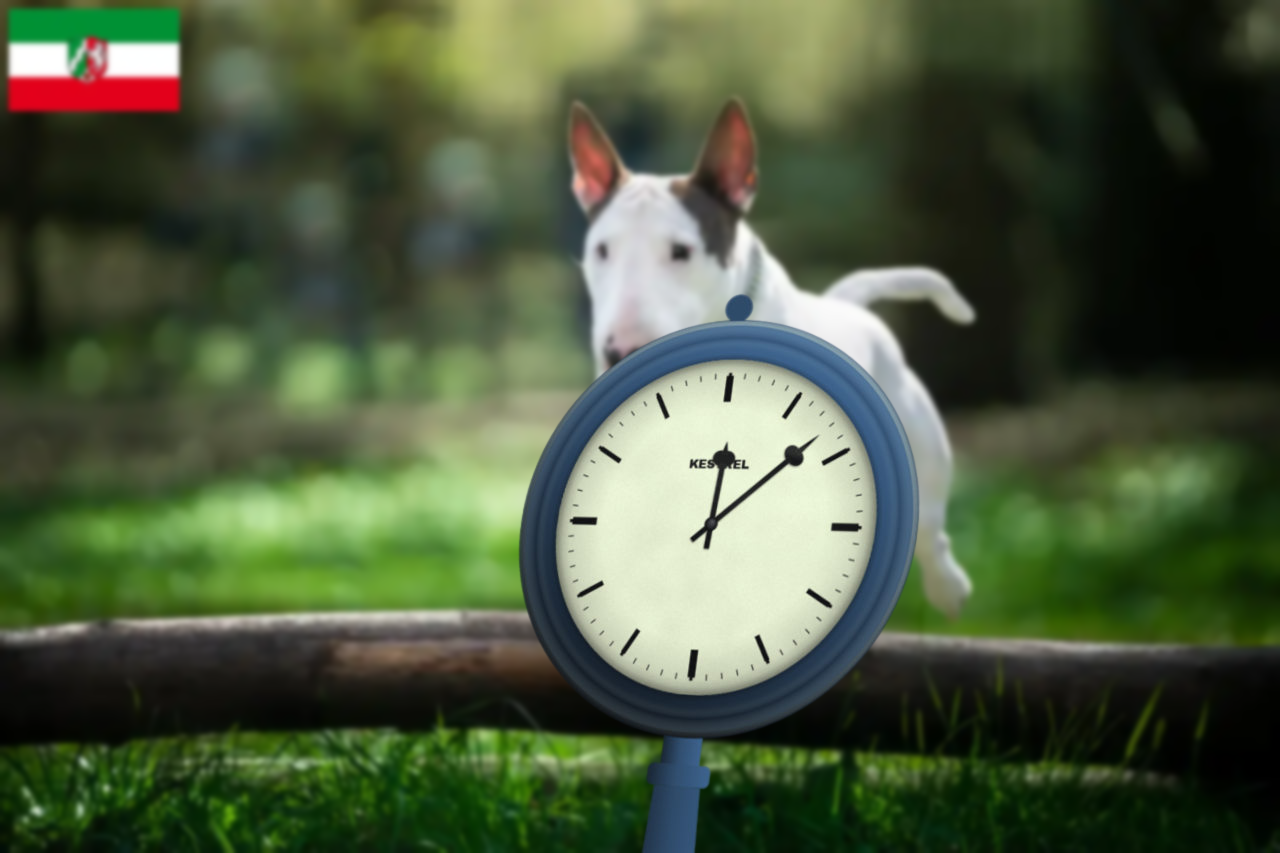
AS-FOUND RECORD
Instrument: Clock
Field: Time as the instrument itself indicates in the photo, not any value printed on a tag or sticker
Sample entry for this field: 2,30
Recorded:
12,08
